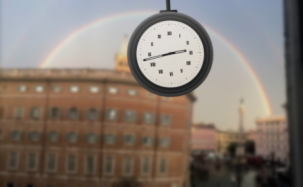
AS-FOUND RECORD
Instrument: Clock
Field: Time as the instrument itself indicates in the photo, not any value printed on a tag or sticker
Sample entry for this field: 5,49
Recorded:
2,43
